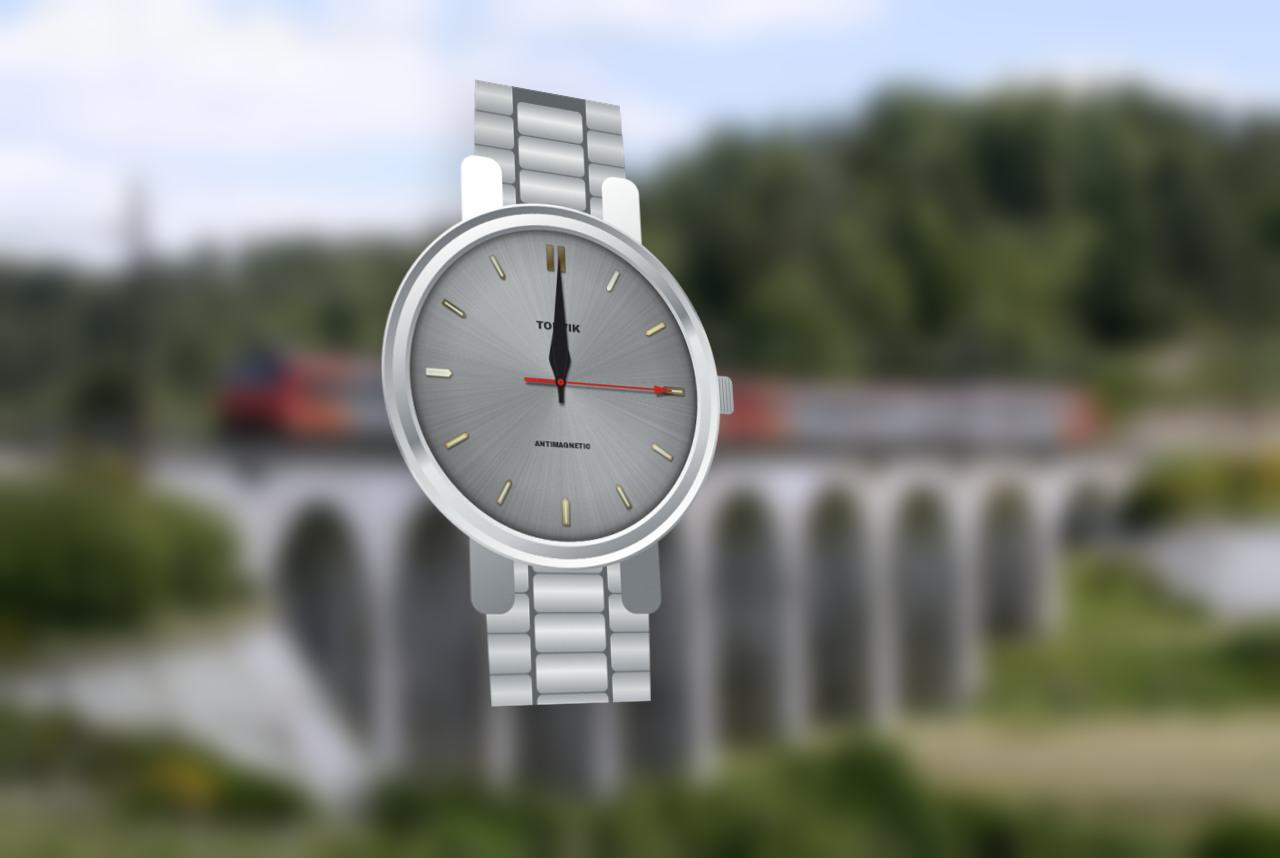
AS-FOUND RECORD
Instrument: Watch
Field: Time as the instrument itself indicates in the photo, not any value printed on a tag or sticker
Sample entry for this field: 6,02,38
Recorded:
12,00,15
